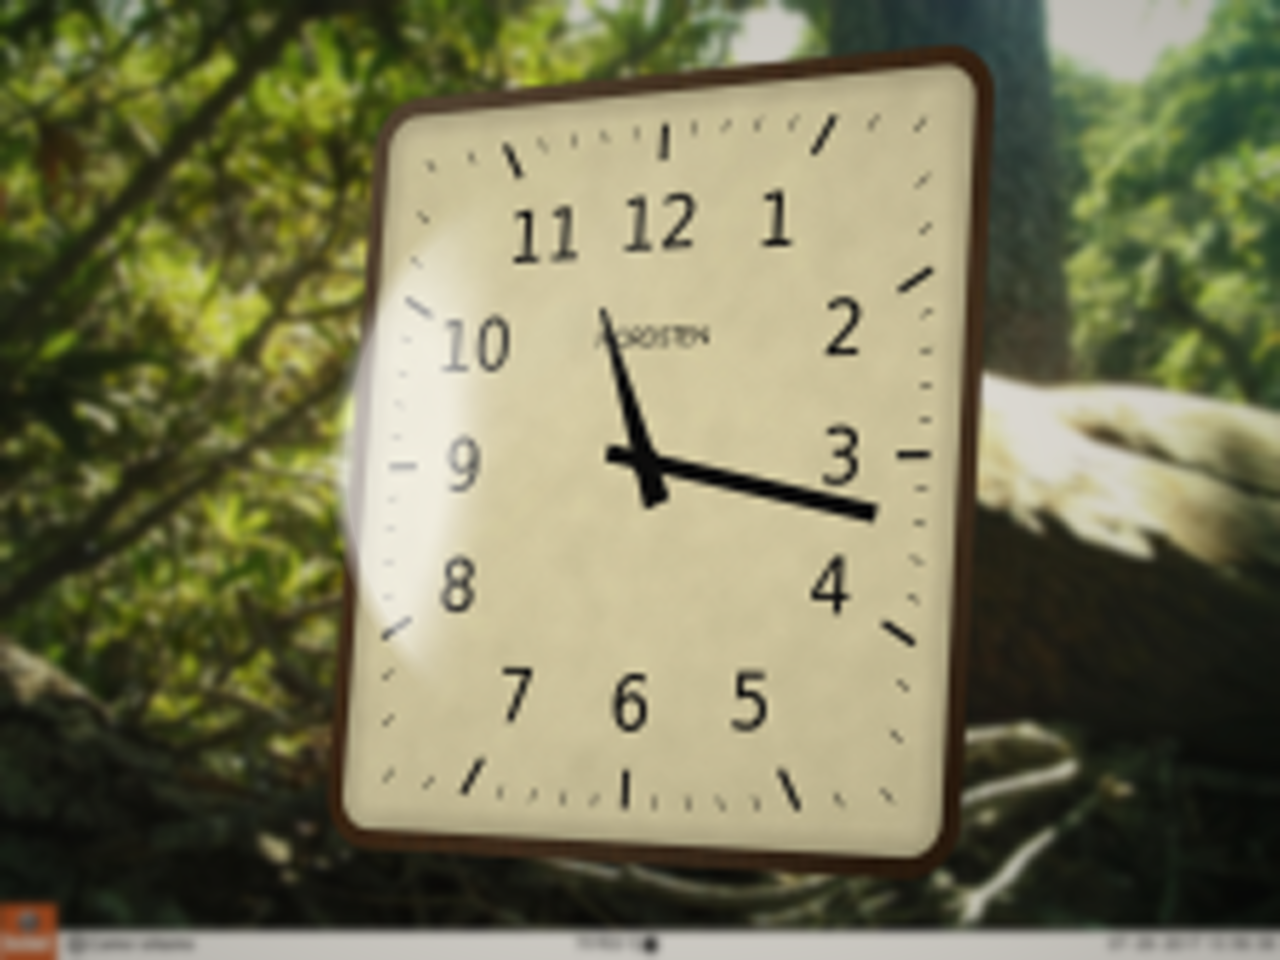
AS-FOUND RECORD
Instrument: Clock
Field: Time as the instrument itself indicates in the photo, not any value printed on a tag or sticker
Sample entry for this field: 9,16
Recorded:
11,17
